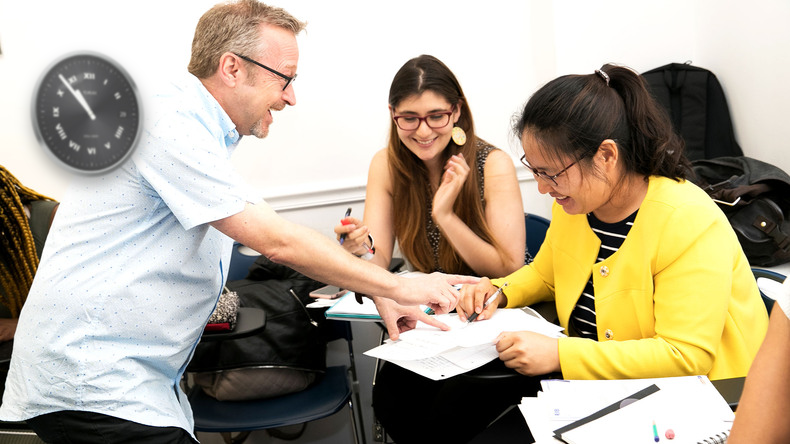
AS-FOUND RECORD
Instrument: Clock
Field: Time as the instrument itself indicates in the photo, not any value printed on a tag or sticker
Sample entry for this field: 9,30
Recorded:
10,53
